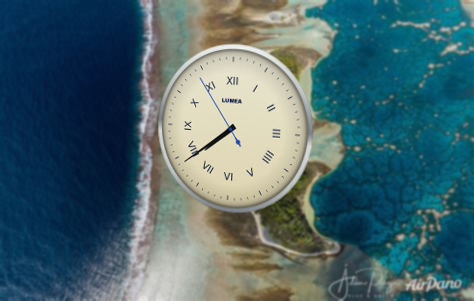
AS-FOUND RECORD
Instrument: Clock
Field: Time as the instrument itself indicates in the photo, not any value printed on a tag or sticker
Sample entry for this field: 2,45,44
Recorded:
7,38,54
